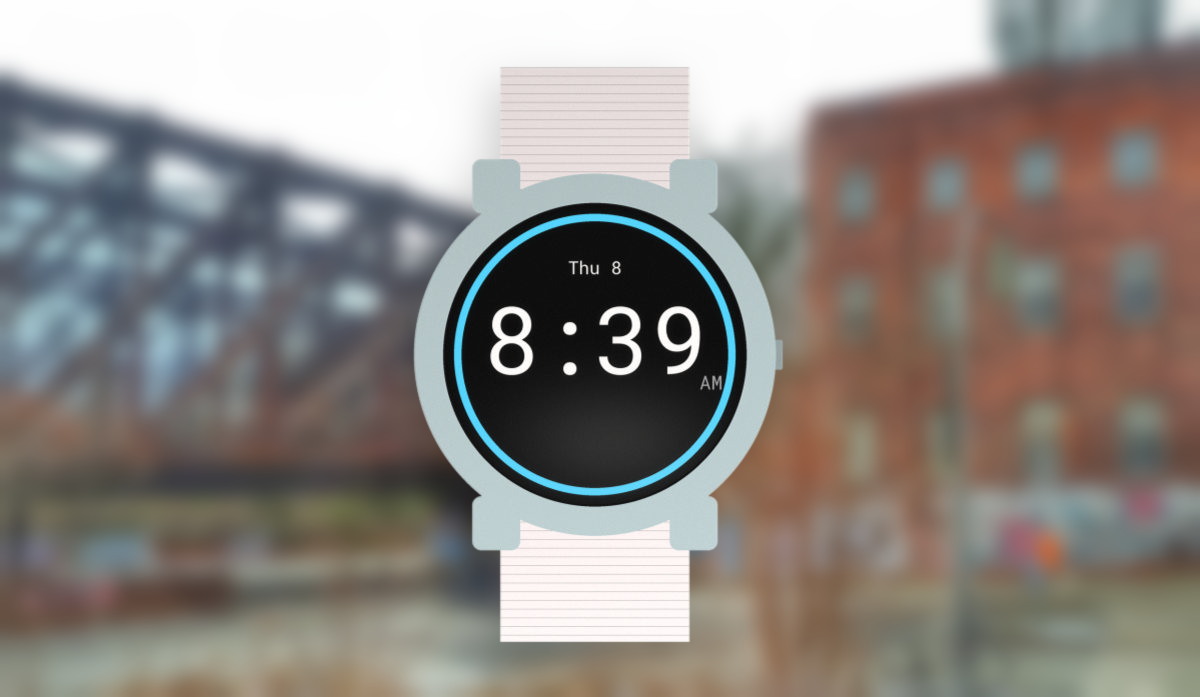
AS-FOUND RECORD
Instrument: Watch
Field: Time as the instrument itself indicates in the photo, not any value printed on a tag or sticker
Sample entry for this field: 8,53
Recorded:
8,39
